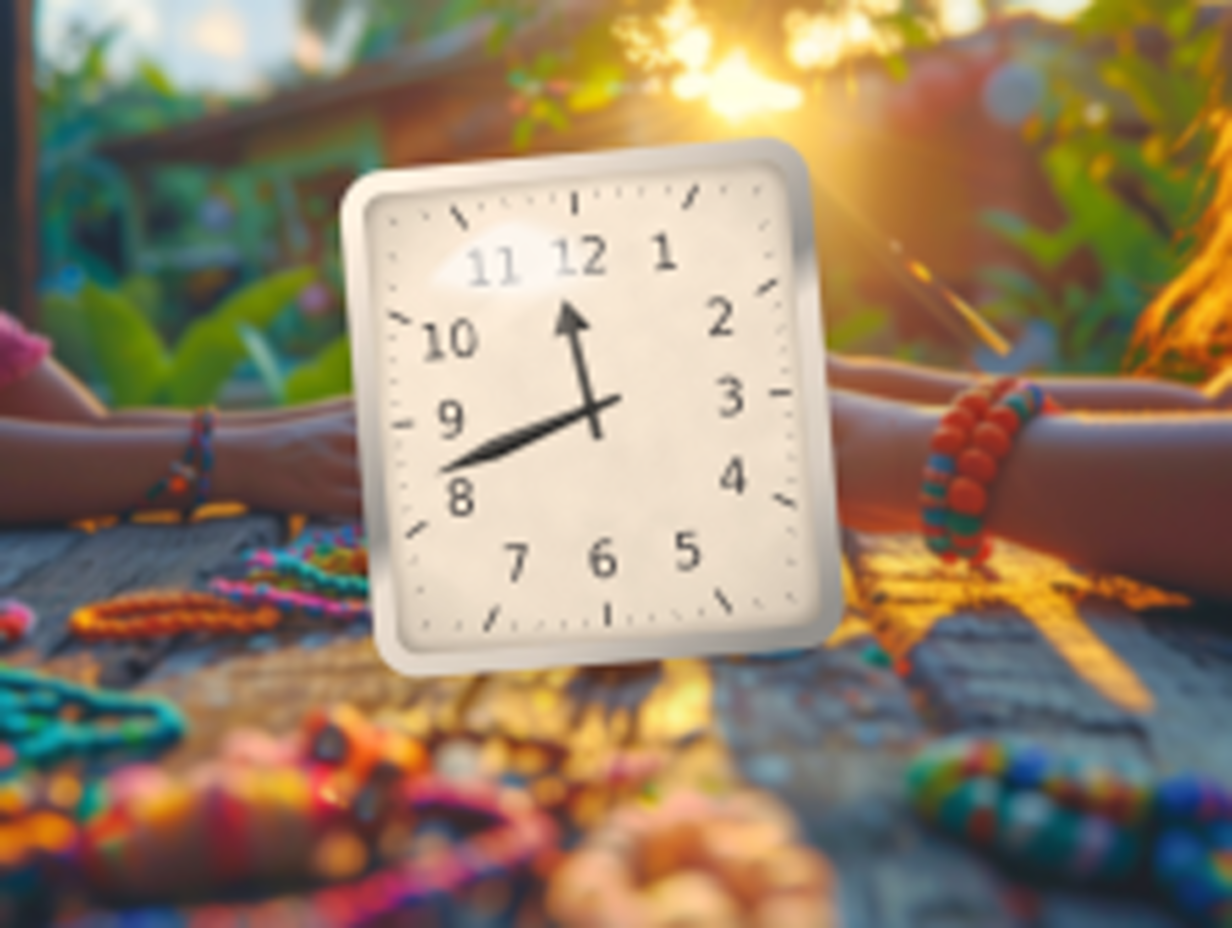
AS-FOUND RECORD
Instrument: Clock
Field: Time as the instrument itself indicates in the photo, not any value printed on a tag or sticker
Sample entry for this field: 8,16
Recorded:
11,42
